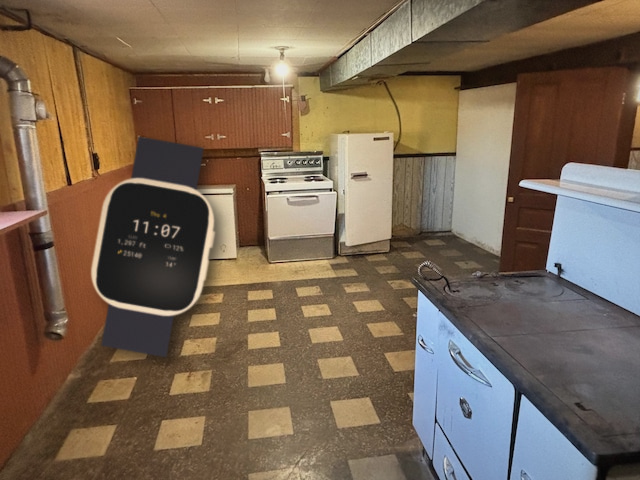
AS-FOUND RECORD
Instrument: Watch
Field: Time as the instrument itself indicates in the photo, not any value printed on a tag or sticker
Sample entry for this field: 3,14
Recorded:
11,07
